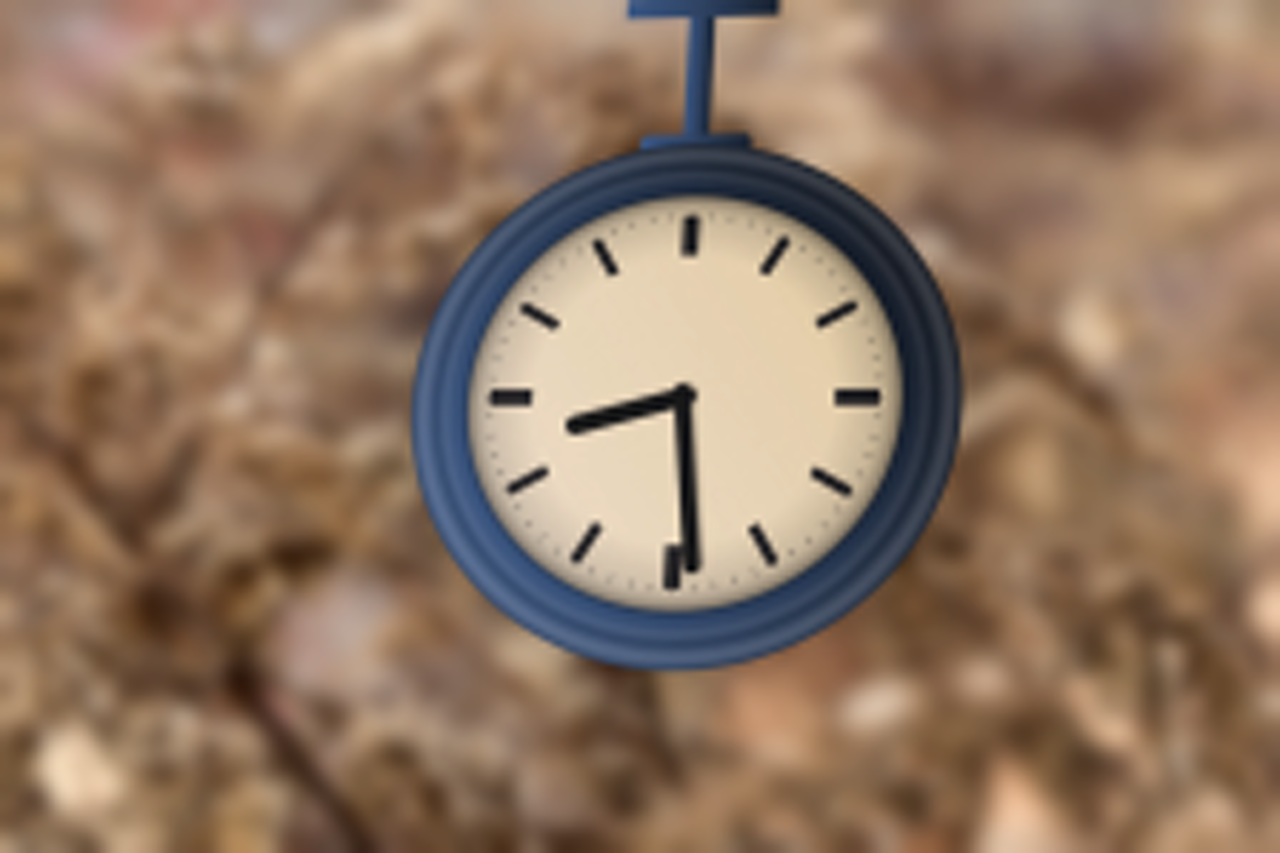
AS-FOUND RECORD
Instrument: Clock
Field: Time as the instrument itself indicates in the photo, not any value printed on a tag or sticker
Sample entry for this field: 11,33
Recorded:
8,29
